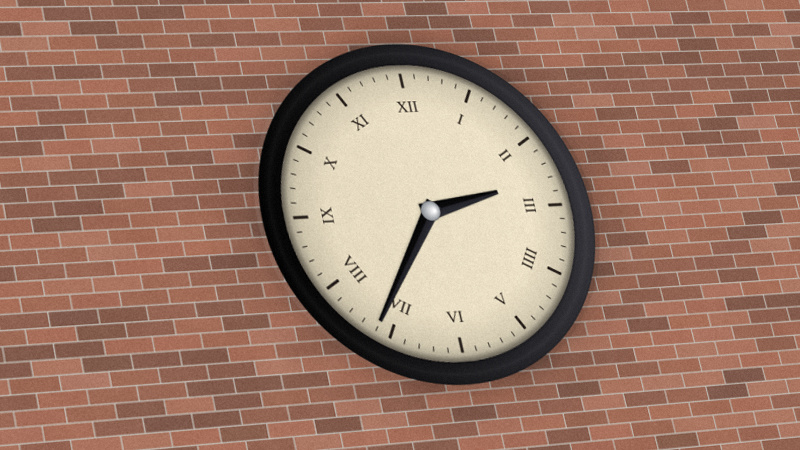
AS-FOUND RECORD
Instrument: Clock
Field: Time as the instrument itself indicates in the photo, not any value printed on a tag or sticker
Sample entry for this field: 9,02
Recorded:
2,36
